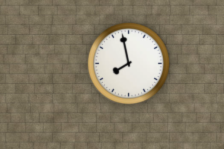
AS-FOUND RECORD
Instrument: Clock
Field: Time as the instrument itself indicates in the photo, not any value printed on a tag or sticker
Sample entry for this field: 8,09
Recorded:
7,58
